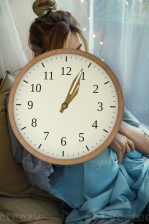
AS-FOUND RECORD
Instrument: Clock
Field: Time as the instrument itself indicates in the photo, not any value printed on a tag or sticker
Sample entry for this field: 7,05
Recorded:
1,04
